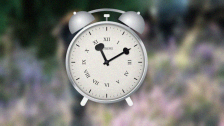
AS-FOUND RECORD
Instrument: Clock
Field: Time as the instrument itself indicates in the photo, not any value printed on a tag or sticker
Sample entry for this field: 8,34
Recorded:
11,10
